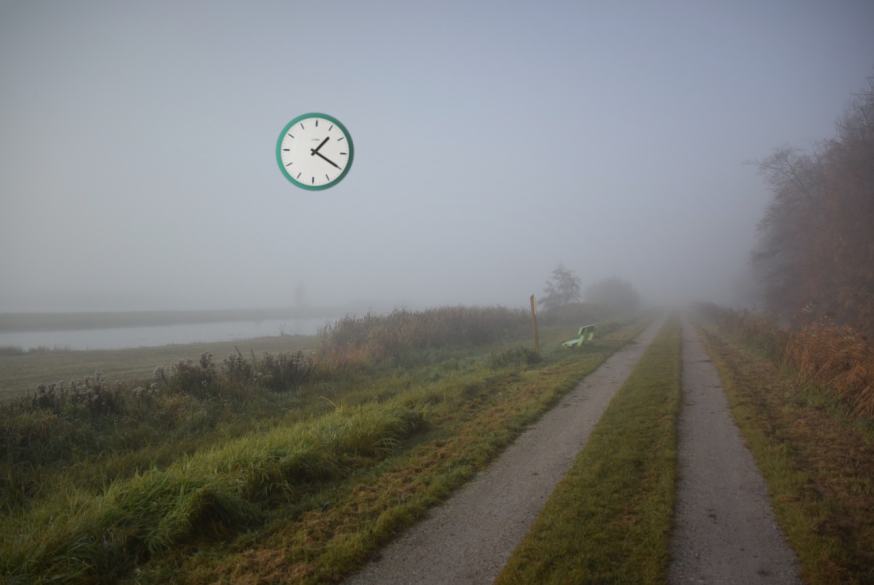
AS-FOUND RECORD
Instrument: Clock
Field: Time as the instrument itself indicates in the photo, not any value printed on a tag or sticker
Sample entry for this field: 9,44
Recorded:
1,20
